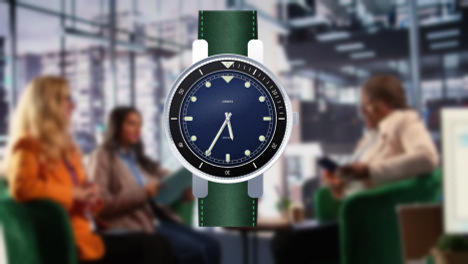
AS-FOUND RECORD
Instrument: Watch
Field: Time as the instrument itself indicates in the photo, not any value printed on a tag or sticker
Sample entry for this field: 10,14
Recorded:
5,35
